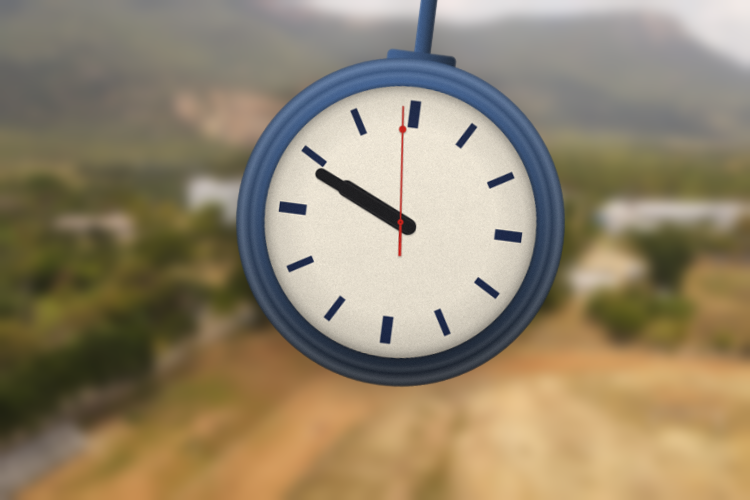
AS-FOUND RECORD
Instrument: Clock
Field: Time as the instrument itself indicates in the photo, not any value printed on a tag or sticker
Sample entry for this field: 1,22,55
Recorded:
9,48,59
